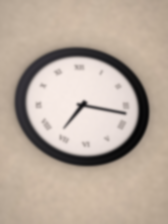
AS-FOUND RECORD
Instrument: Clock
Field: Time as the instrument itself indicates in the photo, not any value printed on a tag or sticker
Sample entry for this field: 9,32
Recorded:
7,17
